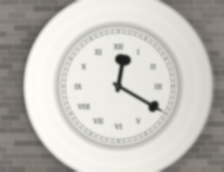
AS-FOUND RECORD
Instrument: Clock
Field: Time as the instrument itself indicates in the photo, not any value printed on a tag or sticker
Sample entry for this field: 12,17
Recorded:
12,20
